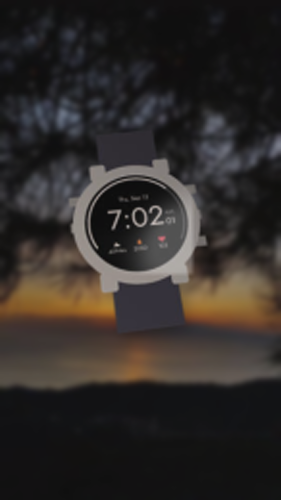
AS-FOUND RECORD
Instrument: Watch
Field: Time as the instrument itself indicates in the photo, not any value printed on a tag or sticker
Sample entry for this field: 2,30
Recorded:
7,02
